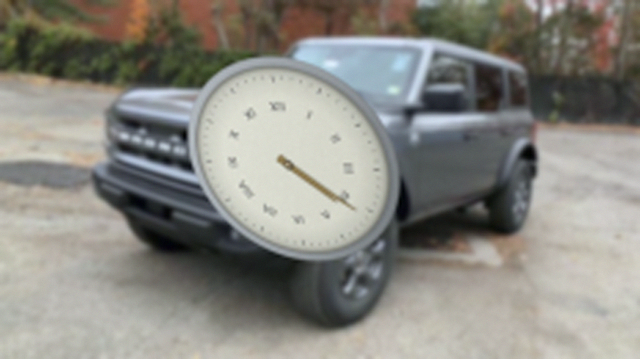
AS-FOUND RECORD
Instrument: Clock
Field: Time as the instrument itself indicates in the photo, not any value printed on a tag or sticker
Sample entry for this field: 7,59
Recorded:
4,21
